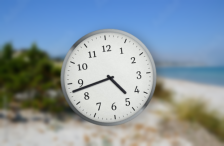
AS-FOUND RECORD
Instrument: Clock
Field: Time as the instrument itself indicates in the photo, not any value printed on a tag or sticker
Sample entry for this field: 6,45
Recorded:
4,43
